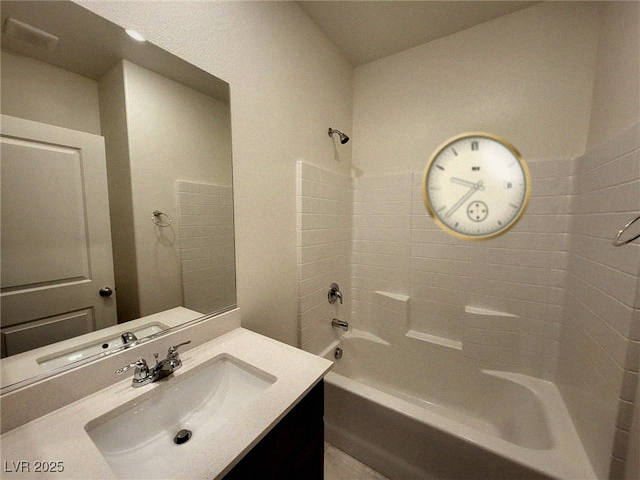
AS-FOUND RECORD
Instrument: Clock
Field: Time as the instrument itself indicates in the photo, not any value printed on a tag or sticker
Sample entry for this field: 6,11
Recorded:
9,38
